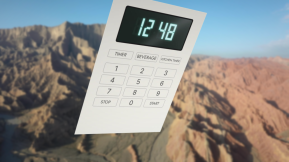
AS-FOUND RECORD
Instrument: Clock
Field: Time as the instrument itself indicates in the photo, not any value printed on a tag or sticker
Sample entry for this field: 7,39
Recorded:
12,48
